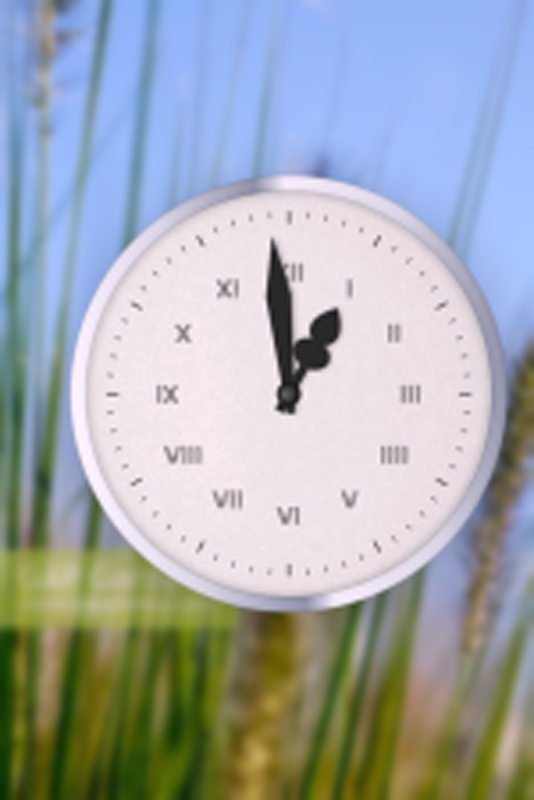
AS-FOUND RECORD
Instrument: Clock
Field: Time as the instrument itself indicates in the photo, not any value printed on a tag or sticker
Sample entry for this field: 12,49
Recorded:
12,59
